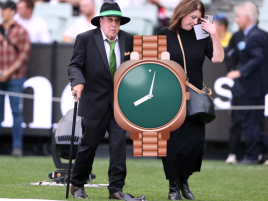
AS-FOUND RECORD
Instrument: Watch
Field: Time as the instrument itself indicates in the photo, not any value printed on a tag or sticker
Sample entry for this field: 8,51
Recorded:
8,02
